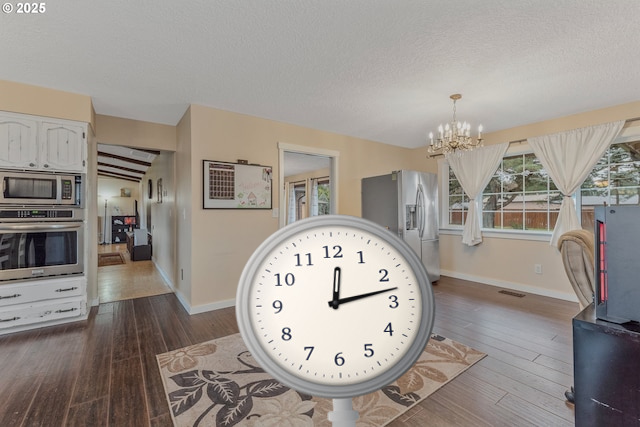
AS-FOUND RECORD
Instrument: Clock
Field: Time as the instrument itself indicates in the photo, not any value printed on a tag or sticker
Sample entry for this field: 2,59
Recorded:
12,13
